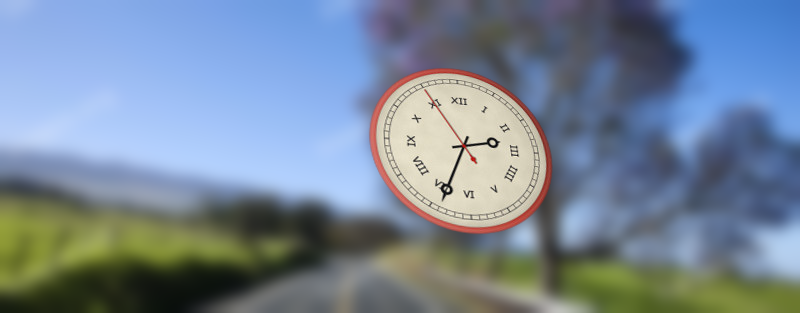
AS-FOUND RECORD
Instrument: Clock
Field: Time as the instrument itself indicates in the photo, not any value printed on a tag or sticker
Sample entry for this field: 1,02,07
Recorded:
2,33,55
